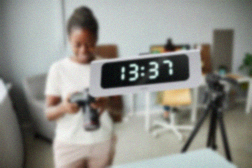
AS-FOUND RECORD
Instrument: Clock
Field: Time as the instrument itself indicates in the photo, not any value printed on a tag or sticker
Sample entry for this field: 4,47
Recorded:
13,37
